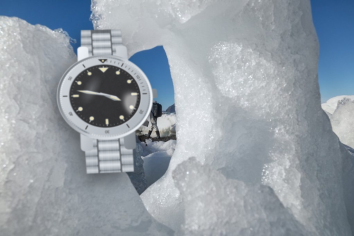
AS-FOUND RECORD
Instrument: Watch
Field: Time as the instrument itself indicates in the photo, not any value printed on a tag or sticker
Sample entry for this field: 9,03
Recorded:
3,47
